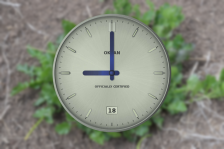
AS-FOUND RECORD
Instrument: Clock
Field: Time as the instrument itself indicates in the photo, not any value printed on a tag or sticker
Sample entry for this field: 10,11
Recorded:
9,00
